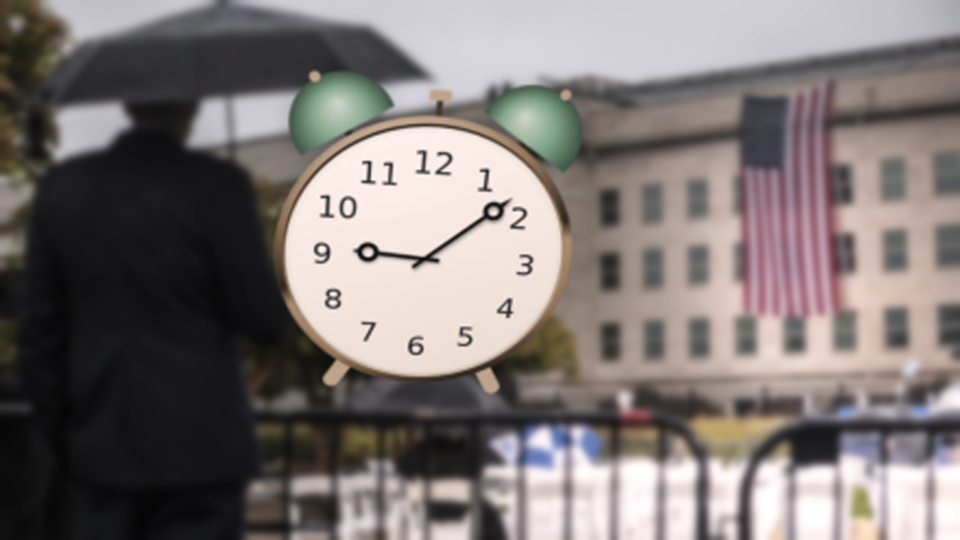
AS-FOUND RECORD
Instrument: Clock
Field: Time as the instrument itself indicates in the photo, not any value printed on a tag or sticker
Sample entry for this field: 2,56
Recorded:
9,08
